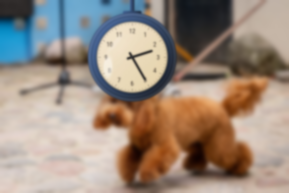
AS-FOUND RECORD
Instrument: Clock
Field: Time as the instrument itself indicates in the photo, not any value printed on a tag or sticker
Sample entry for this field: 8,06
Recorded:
2,25
